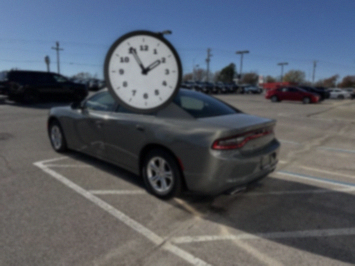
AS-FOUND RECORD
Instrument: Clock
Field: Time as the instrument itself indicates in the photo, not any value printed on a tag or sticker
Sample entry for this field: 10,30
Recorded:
1,55
